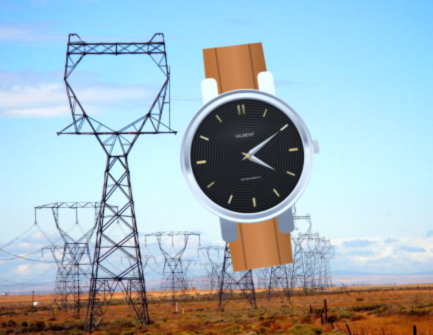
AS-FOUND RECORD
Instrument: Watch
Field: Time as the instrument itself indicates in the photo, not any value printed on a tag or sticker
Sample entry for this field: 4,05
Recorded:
4,10
